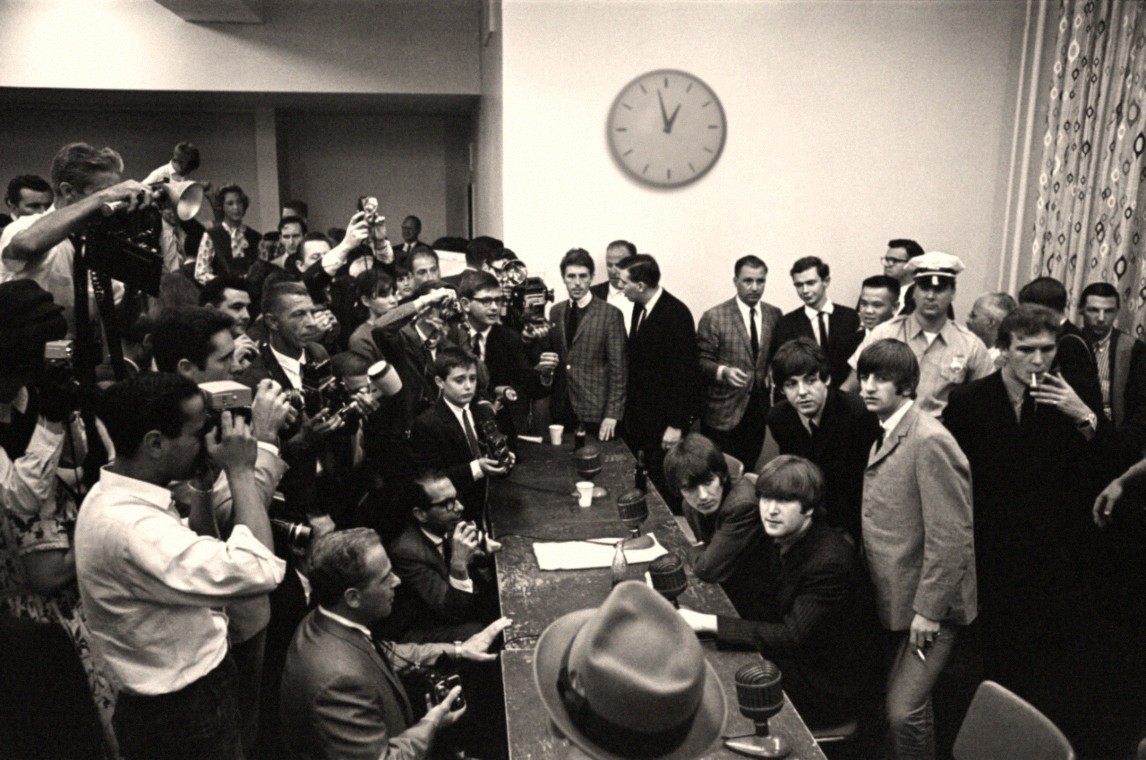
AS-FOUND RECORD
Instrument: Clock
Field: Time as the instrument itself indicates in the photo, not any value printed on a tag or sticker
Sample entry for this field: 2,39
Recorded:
12,58
